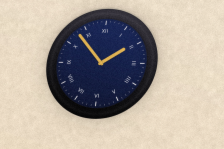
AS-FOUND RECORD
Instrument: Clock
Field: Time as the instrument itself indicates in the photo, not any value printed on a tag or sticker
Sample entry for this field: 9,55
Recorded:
1,53
